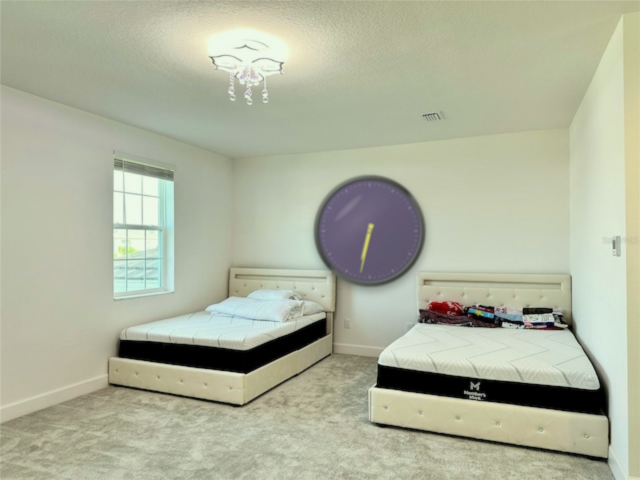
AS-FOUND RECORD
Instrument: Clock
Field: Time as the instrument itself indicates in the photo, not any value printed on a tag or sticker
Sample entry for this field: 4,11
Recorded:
6,32
